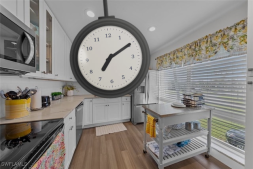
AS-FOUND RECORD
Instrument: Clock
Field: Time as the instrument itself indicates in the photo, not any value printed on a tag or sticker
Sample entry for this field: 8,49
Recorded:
7,10
